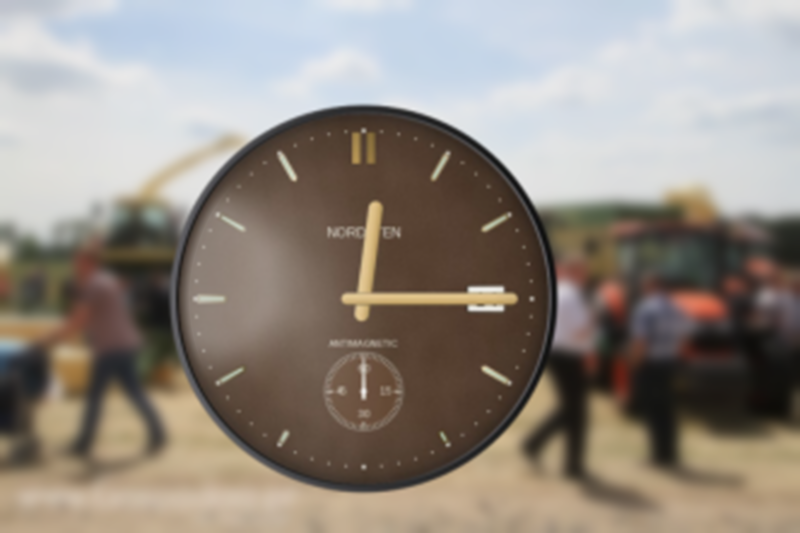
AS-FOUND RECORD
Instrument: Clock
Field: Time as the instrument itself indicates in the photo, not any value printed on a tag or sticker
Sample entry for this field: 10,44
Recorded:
12,15
